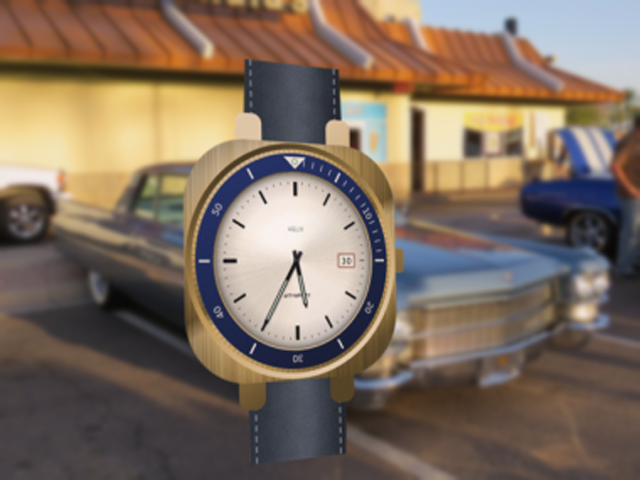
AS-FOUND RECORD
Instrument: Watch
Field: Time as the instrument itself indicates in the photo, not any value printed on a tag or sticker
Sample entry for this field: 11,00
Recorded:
5,35
